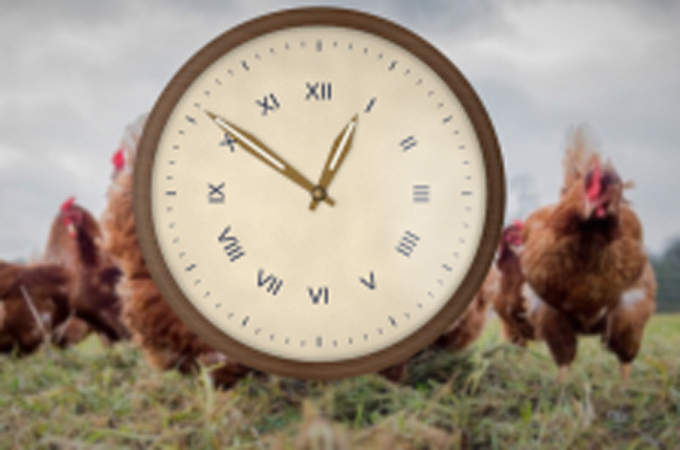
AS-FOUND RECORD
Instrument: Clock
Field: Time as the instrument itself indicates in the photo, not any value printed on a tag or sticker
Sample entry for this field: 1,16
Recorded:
12,51
